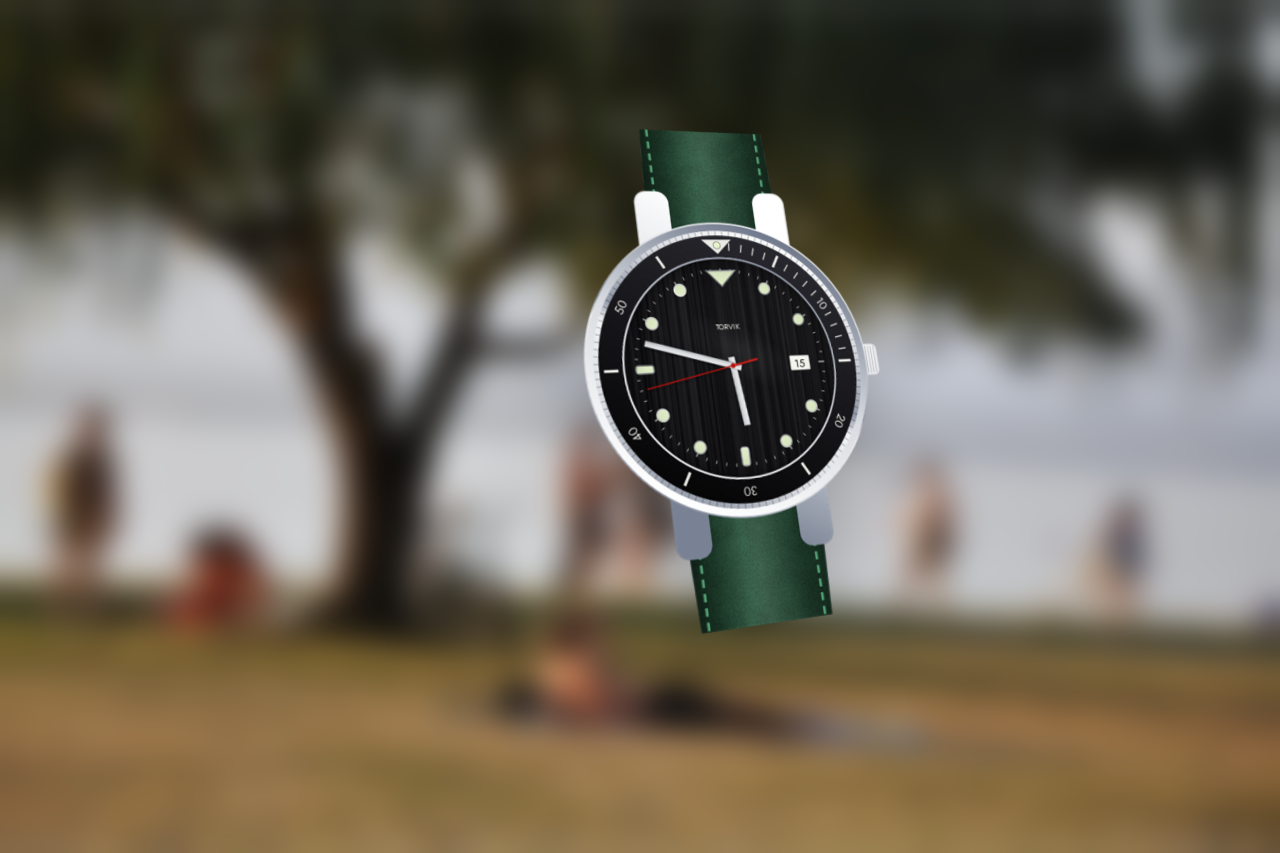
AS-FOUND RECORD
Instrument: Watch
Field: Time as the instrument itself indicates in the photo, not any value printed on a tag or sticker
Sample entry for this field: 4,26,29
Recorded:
5,47,43
